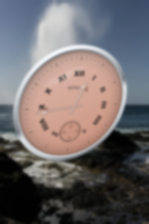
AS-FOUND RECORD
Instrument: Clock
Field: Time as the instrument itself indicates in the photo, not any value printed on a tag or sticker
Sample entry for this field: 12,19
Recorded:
12,44
